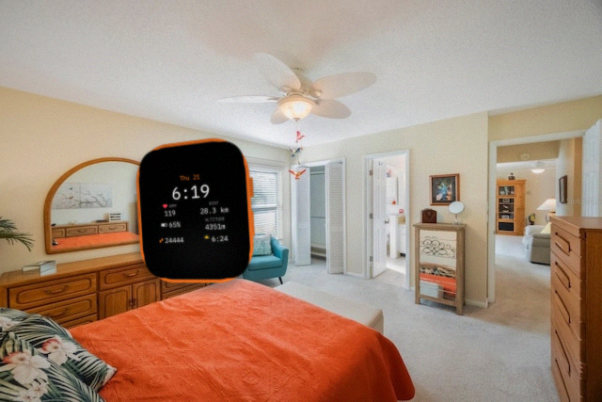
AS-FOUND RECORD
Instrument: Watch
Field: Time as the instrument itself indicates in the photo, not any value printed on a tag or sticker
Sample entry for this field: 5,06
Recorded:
6,19
